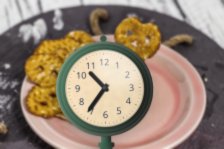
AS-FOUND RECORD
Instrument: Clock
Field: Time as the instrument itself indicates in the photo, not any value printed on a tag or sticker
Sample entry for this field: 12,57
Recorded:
10,36
